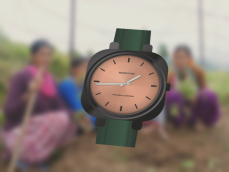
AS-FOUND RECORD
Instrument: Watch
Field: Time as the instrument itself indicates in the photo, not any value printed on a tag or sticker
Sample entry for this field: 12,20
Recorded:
1,44
